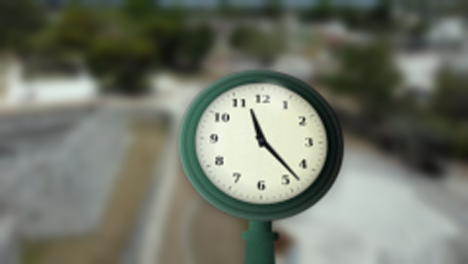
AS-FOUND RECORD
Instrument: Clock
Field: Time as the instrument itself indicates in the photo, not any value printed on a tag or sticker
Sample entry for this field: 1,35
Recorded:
11,23
